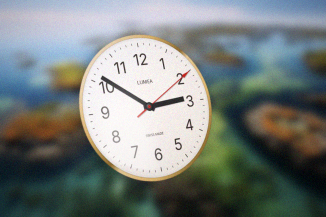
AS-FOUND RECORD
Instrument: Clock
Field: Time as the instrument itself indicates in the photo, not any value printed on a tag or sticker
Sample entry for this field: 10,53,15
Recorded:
2,51,10
